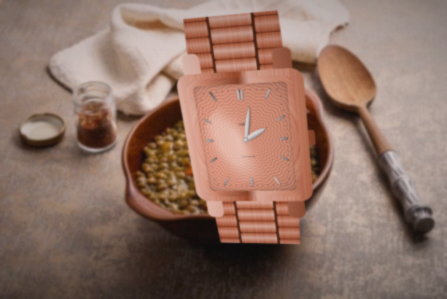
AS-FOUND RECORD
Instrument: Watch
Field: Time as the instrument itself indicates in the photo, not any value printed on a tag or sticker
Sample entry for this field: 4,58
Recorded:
2,02
